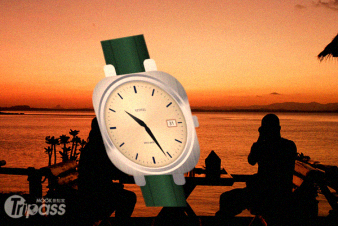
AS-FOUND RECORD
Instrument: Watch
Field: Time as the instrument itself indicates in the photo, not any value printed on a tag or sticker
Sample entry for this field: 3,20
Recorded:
10,26
